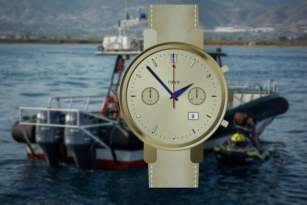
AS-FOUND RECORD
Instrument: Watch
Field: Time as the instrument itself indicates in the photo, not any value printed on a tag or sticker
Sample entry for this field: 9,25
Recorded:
1,53
